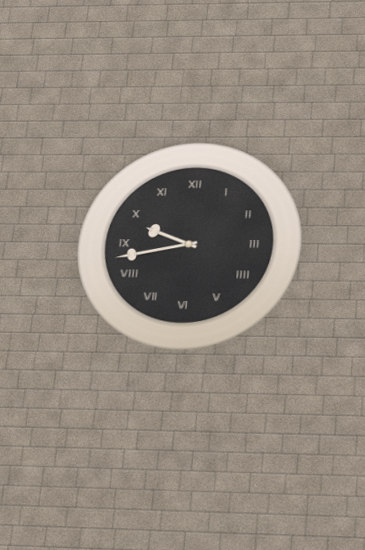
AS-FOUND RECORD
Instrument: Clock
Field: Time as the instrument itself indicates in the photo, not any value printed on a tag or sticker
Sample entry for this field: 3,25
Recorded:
9,43
